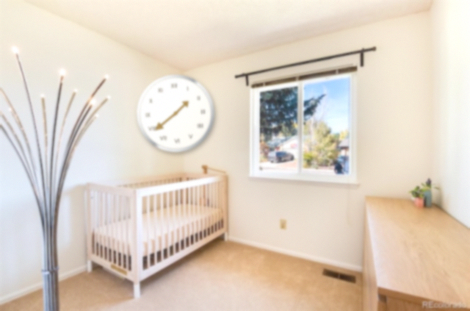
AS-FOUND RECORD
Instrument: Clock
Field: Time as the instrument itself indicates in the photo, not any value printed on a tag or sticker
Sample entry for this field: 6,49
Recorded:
1,39
